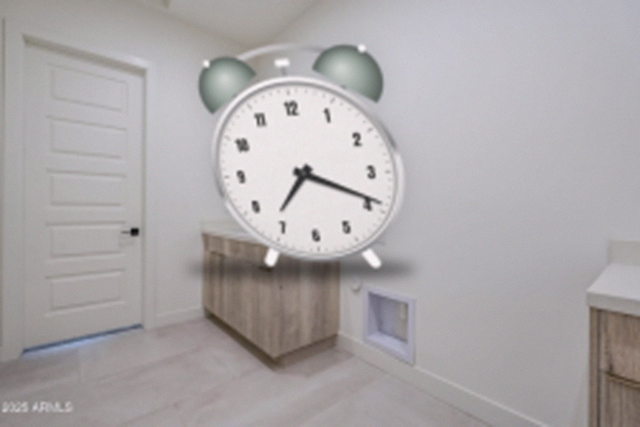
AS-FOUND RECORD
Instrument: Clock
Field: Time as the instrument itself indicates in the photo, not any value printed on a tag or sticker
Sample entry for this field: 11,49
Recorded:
7,19
